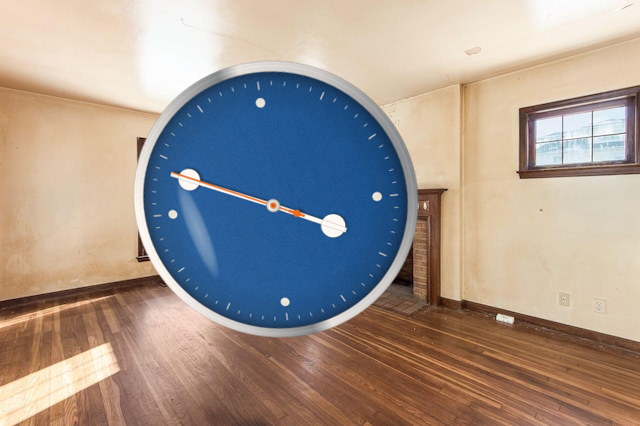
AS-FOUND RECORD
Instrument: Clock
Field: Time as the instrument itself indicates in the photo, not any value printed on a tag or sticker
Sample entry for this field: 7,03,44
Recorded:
3,48,49
